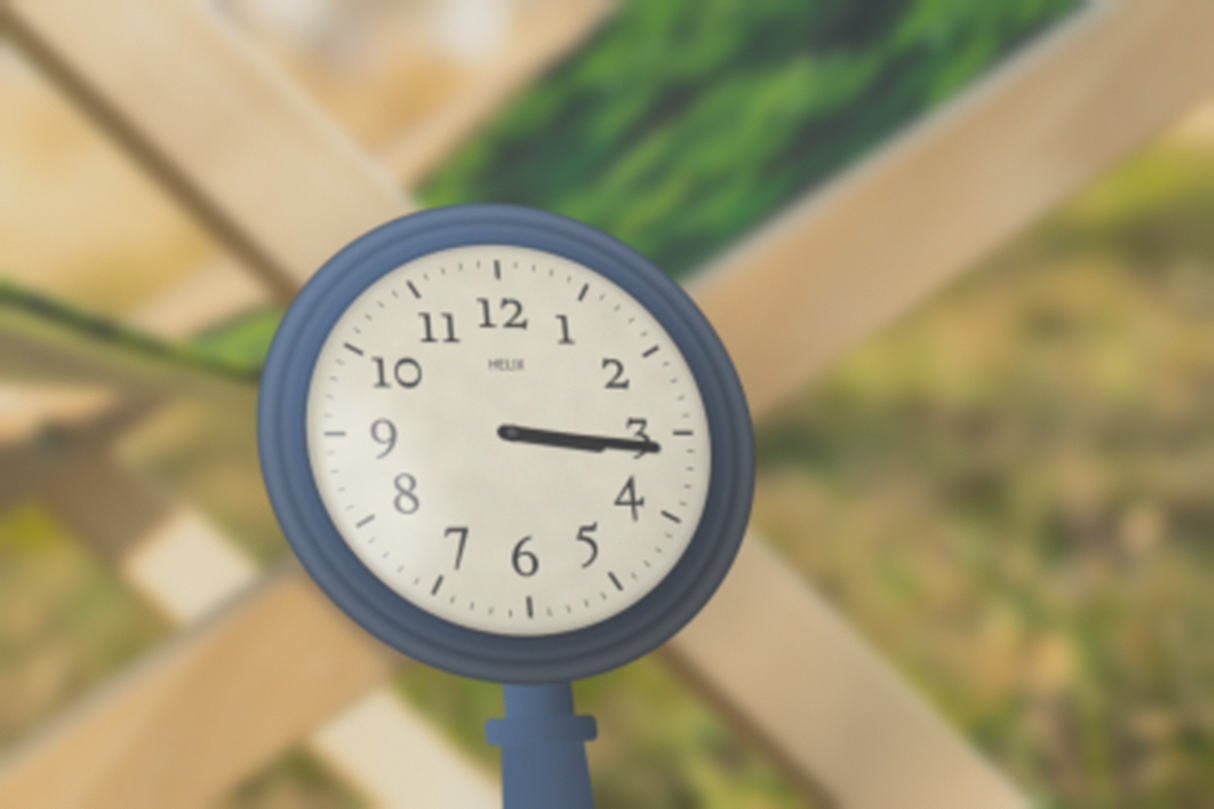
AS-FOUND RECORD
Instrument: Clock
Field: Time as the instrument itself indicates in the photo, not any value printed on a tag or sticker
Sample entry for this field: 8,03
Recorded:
3,16
